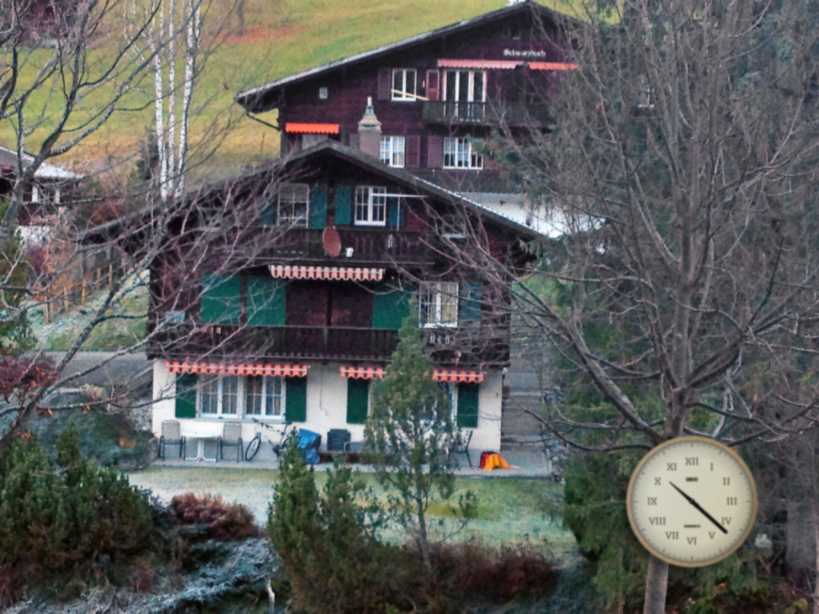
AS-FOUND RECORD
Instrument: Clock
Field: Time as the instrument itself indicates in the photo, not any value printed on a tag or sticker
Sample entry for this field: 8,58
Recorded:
10,22
